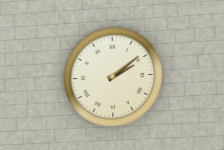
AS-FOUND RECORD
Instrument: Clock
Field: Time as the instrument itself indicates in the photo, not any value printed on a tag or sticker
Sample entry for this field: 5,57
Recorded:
2,09
